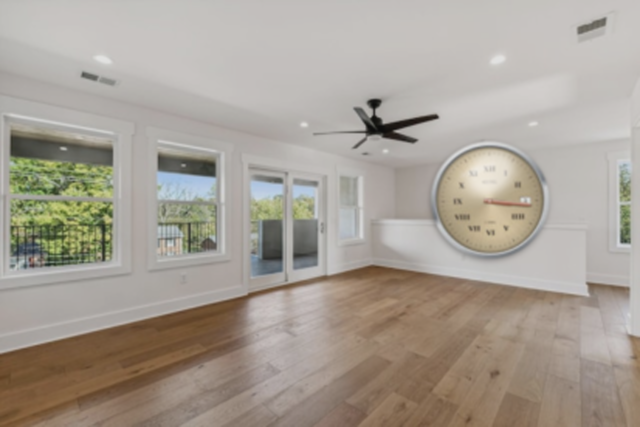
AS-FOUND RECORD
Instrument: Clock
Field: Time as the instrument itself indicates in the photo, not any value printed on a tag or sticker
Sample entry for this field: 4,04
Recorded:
3,16
